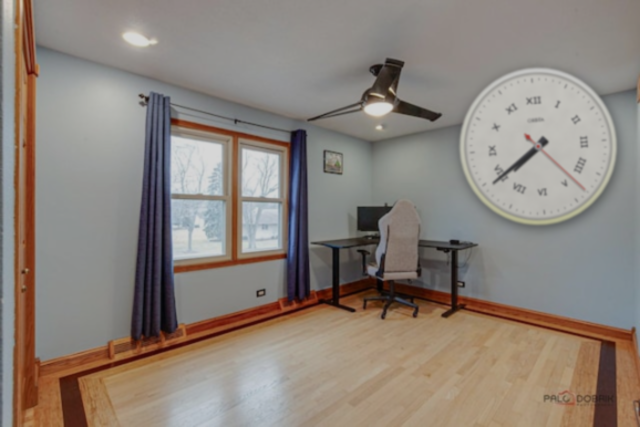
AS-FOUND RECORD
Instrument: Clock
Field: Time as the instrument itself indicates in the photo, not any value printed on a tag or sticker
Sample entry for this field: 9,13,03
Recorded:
7,39,23
